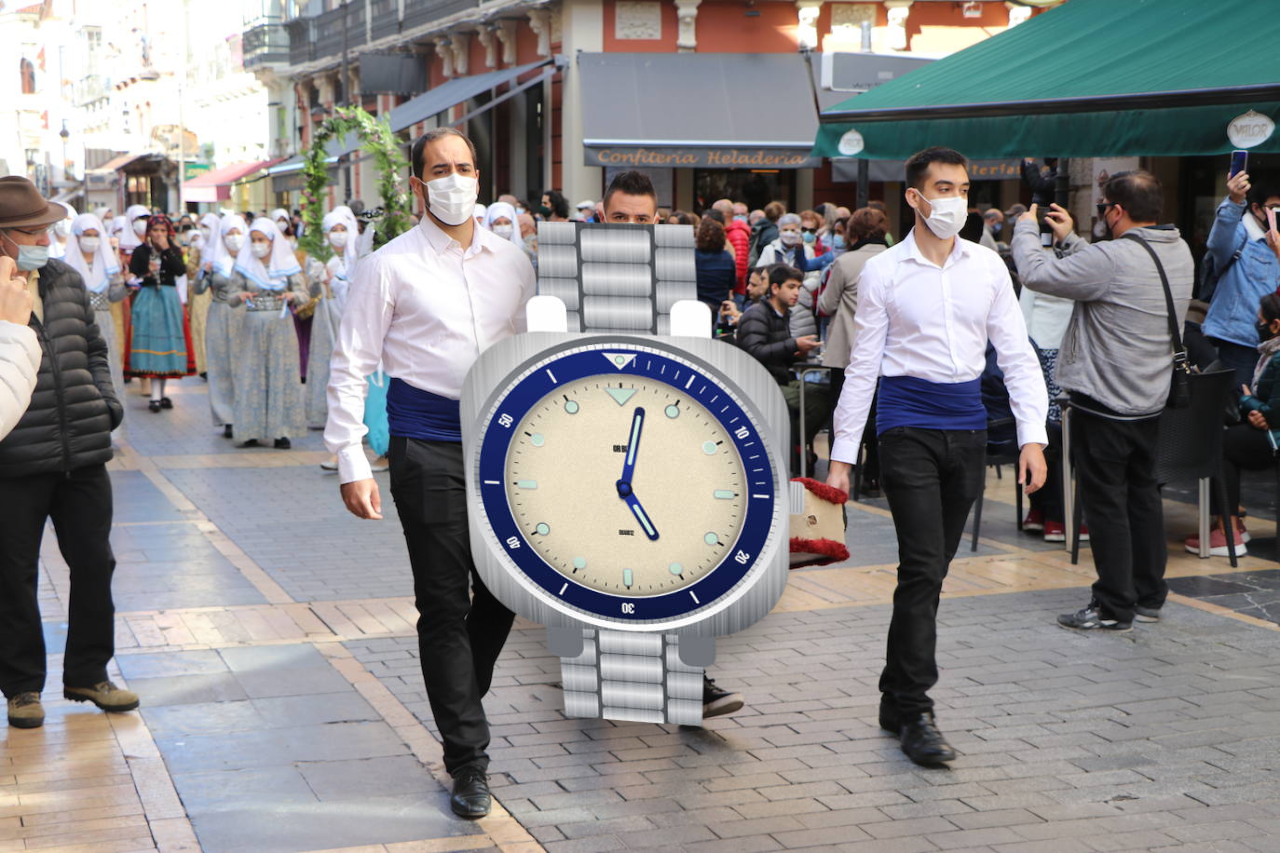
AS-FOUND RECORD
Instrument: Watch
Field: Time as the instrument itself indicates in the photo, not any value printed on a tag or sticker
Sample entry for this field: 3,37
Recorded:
5,02
